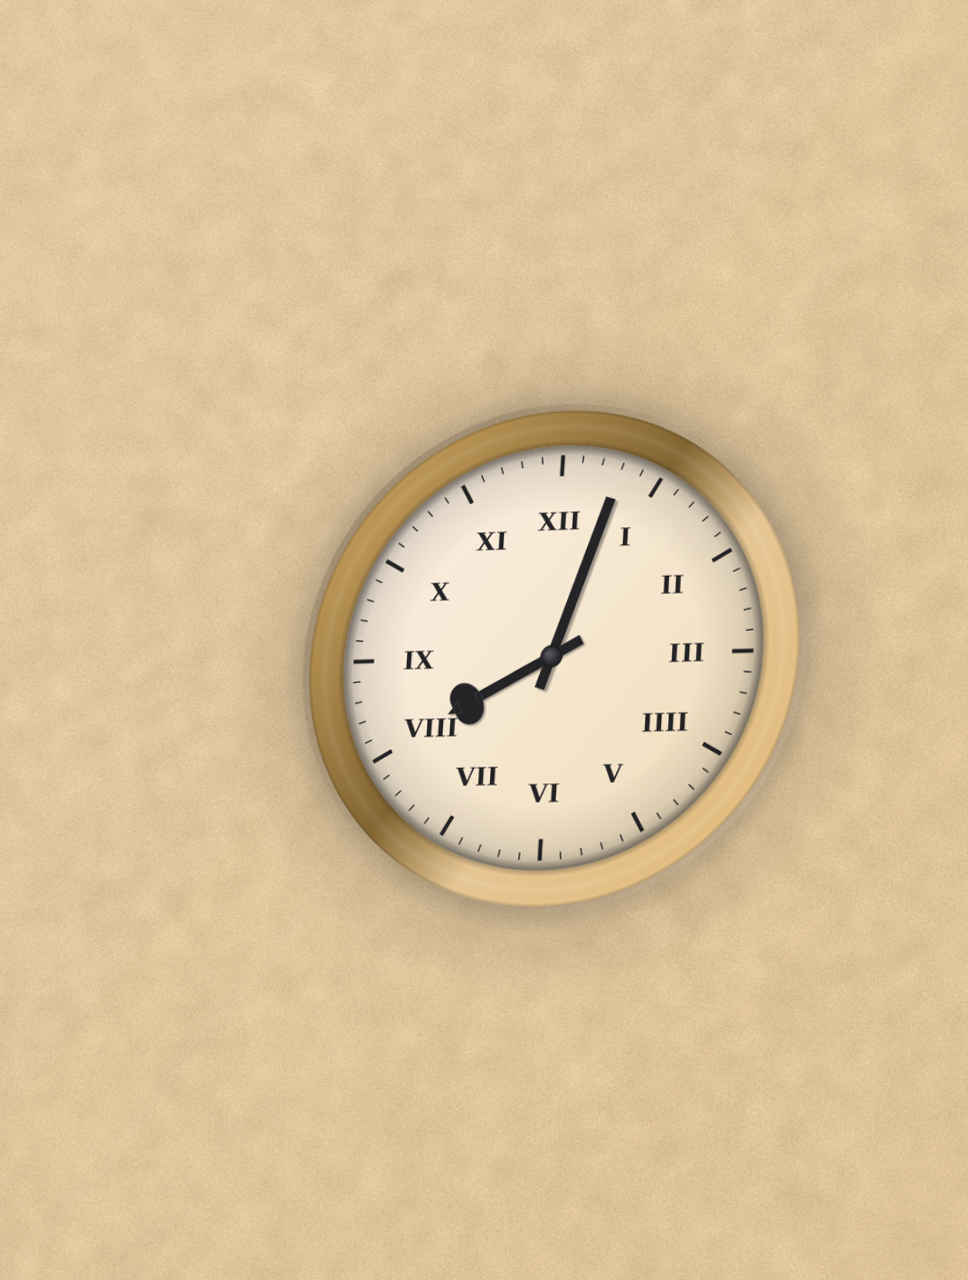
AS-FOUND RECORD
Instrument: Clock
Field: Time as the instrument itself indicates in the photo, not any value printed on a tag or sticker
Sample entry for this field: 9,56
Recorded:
8,03
